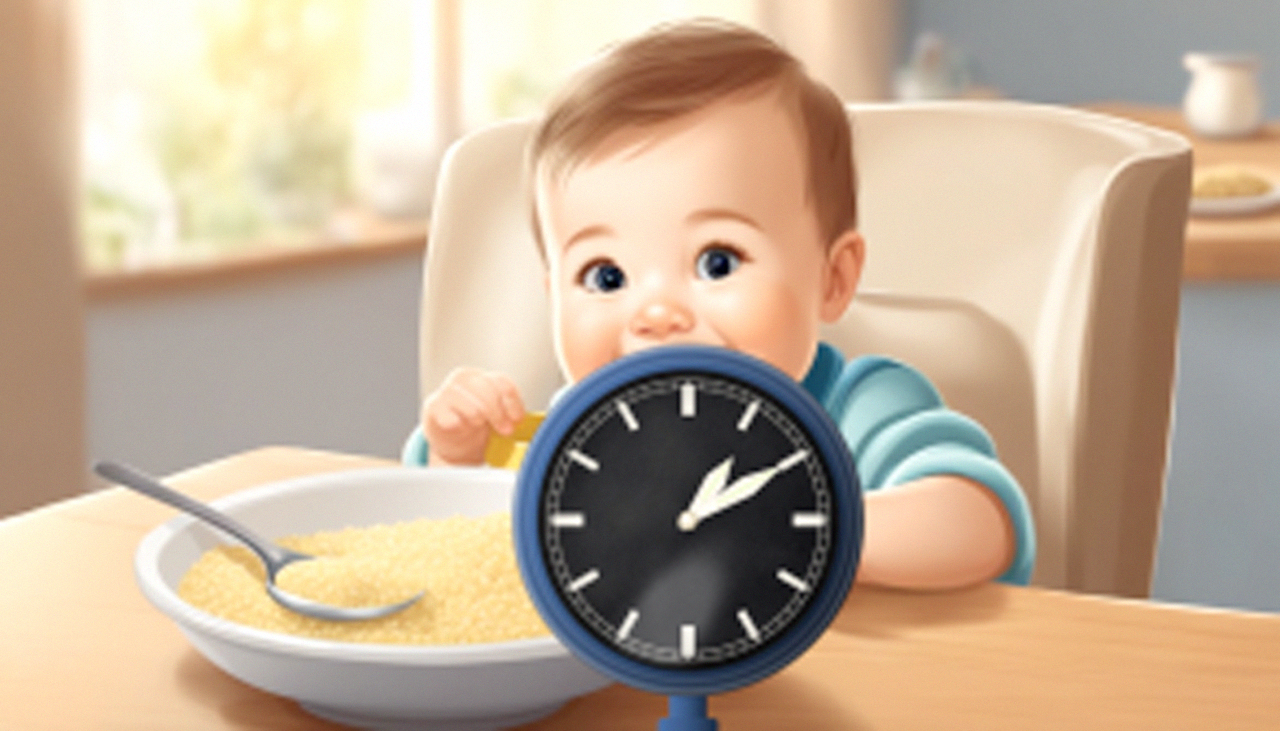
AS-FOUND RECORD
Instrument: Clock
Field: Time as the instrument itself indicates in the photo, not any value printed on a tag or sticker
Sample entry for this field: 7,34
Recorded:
1,10
